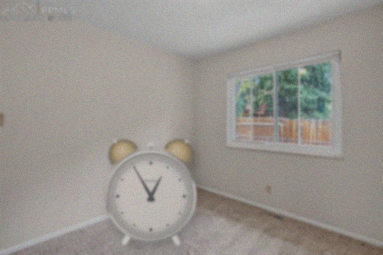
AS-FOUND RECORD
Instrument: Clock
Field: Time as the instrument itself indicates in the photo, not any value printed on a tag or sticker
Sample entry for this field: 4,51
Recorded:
12,55
